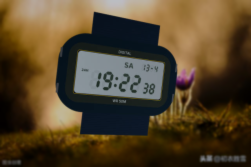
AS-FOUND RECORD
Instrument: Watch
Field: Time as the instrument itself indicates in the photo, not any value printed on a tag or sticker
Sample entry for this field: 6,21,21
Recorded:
19,22,38
